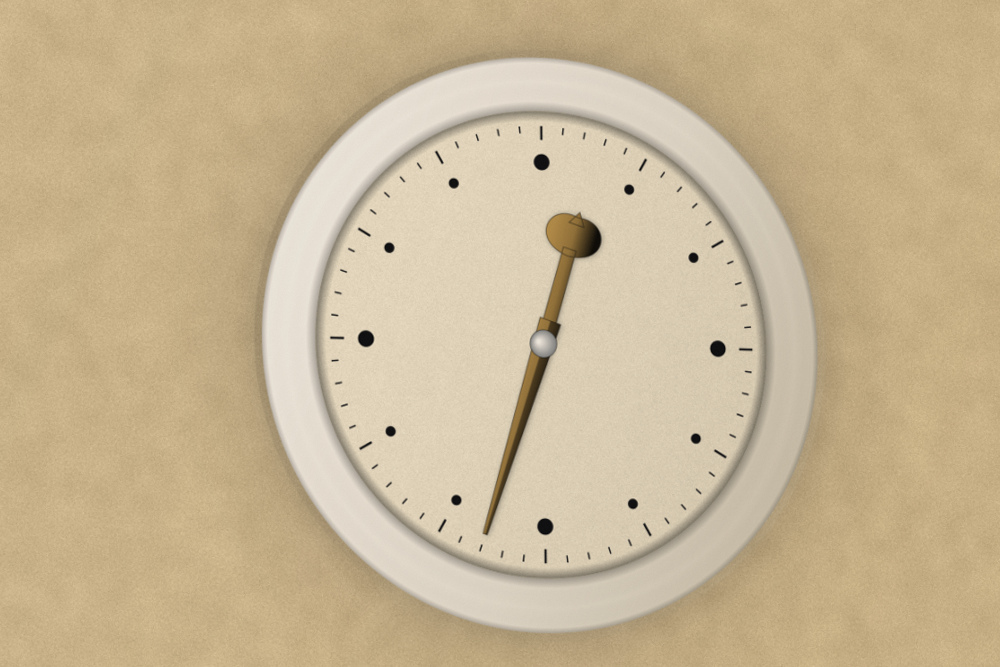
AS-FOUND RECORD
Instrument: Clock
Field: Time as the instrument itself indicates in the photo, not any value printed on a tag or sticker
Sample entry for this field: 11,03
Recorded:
12,33
